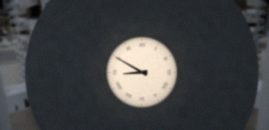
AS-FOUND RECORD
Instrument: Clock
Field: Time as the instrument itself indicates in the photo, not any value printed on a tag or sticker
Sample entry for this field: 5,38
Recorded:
8,50
